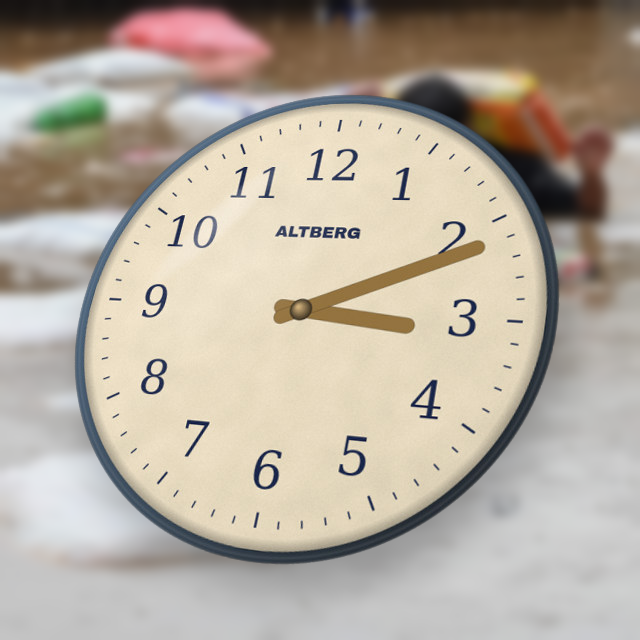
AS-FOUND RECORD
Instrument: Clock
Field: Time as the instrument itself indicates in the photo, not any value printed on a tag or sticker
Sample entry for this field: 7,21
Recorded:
3,11
